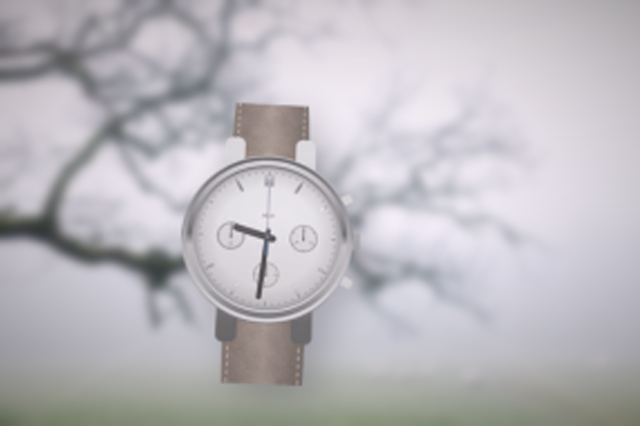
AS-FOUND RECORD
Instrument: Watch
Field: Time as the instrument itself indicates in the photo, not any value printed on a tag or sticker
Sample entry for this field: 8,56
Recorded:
9,31
